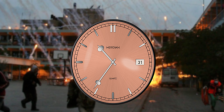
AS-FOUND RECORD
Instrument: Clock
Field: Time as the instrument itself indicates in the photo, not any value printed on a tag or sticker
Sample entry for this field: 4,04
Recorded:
10,36
